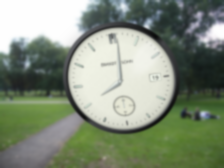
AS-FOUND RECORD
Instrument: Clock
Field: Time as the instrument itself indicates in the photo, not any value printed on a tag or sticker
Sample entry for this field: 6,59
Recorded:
8,01
